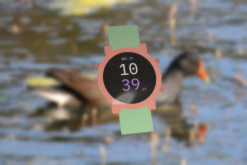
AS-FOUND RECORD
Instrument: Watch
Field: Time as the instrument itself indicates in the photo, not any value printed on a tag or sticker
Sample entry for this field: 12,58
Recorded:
10,39
